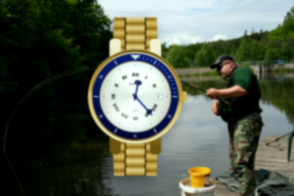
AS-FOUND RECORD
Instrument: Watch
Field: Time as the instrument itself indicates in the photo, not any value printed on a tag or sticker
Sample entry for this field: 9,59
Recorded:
12,23
